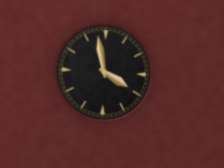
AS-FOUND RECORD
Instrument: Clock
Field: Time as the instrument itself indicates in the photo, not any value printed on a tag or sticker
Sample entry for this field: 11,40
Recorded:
3,58
